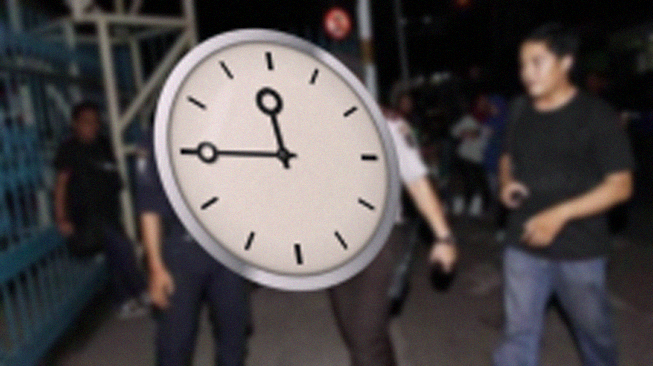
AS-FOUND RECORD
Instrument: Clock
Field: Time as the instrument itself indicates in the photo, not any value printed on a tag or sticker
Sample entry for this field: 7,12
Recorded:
11,45
